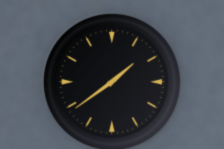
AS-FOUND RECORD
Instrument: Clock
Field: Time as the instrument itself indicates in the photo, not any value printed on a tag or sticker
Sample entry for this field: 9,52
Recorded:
1,39
